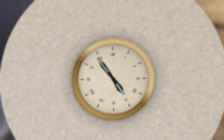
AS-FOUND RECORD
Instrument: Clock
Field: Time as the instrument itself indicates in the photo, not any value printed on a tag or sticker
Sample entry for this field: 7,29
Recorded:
4,54
